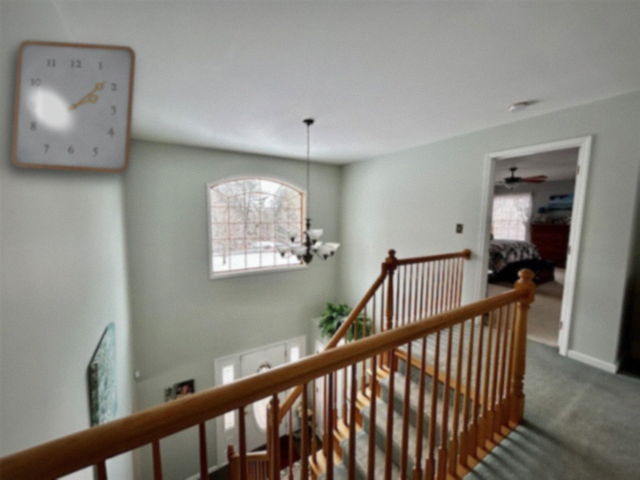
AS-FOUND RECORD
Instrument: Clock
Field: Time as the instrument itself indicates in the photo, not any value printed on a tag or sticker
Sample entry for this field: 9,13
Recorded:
2,08
